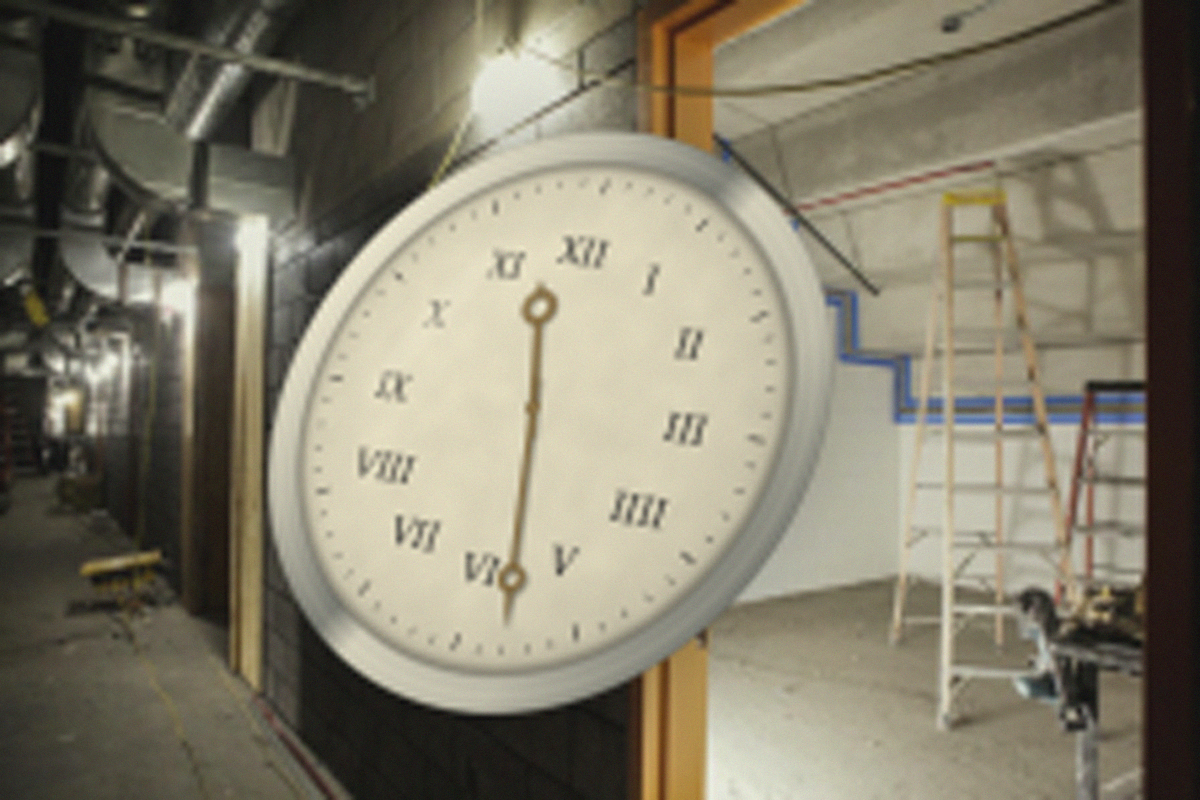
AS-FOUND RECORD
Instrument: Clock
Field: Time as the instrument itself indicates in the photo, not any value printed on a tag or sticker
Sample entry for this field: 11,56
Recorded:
11,28
